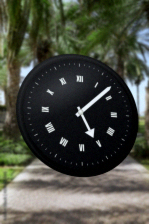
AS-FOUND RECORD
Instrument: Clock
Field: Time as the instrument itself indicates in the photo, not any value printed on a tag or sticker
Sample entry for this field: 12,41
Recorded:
5,08
